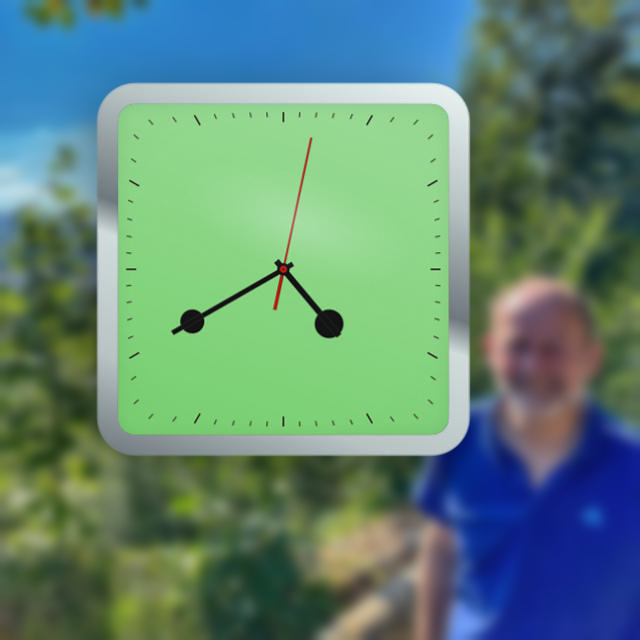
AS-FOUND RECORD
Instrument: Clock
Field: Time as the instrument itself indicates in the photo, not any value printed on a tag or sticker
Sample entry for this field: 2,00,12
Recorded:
4,40,02
